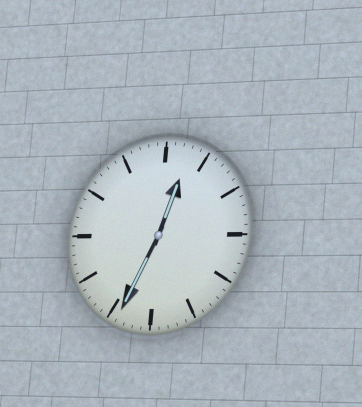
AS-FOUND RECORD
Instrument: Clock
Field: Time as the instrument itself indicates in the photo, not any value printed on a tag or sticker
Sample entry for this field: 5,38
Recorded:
12,34
